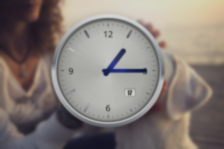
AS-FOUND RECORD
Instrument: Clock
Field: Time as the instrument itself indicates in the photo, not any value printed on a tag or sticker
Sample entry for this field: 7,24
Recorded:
1,15
